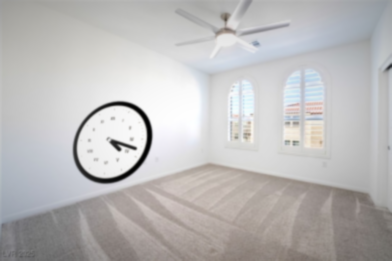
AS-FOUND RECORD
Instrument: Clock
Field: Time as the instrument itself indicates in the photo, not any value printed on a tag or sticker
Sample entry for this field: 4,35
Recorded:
4,18
